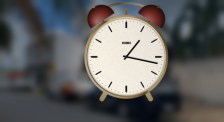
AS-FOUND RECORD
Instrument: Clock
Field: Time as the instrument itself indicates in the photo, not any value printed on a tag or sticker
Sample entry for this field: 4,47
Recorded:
1,17
